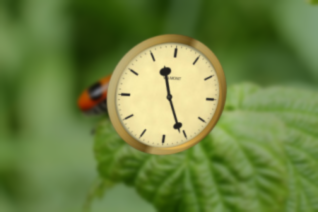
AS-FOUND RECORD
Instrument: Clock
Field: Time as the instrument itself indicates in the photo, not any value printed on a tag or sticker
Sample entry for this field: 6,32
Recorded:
11,26
